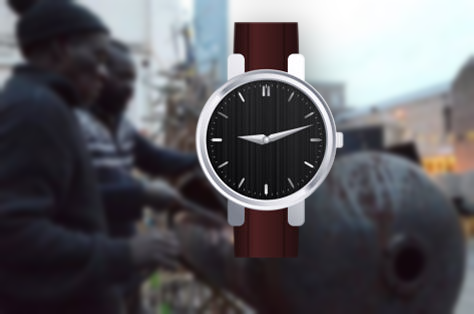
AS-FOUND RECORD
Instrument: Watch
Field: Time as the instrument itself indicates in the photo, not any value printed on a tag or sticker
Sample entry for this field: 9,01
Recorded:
9,12
